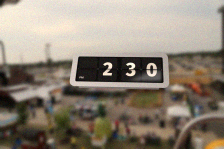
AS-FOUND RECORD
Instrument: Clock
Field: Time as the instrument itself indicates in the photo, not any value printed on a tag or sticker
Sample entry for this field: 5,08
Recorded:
2,30
